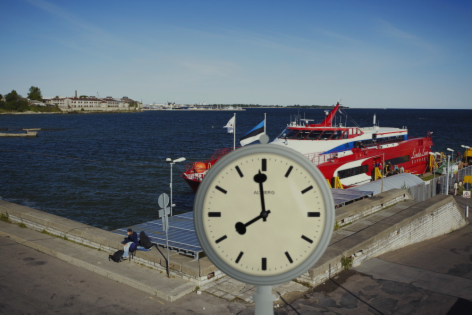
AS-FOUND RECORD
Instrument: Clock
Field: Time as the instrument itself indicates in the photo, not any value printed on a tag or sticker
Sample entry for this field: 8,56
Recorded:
7,59
